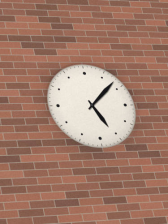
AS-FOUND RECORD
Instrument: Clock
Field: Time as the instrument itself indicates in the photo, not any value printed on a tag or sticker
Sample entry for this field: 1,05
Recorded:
5,08
